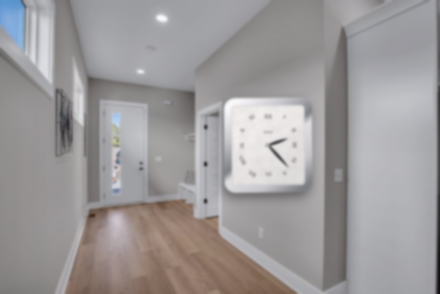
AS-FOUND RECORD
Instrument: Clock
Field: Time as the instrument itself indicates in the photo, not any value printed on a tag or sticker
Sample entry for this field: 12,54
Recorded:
2,23
